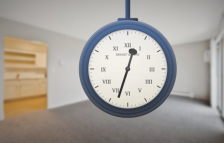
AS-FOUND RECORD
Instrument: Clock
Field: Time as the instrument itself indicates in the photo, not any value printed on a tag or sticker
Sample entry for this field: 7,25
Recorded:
12,33
